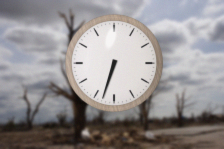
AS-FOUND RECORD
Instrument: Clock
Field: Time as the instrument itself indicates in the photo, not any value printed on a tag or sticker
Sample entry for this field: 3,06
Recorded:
6,33
